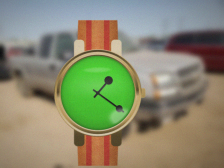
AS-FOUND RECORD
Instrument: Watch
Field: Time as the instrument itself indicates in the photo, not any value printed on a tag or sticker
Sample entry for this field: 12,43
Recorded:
1,21
